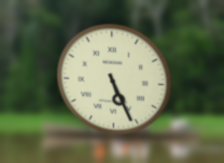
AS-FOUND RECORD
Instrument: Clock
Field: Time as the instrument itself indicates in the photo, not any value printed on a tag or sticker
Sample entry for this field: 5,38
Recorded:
5,26
